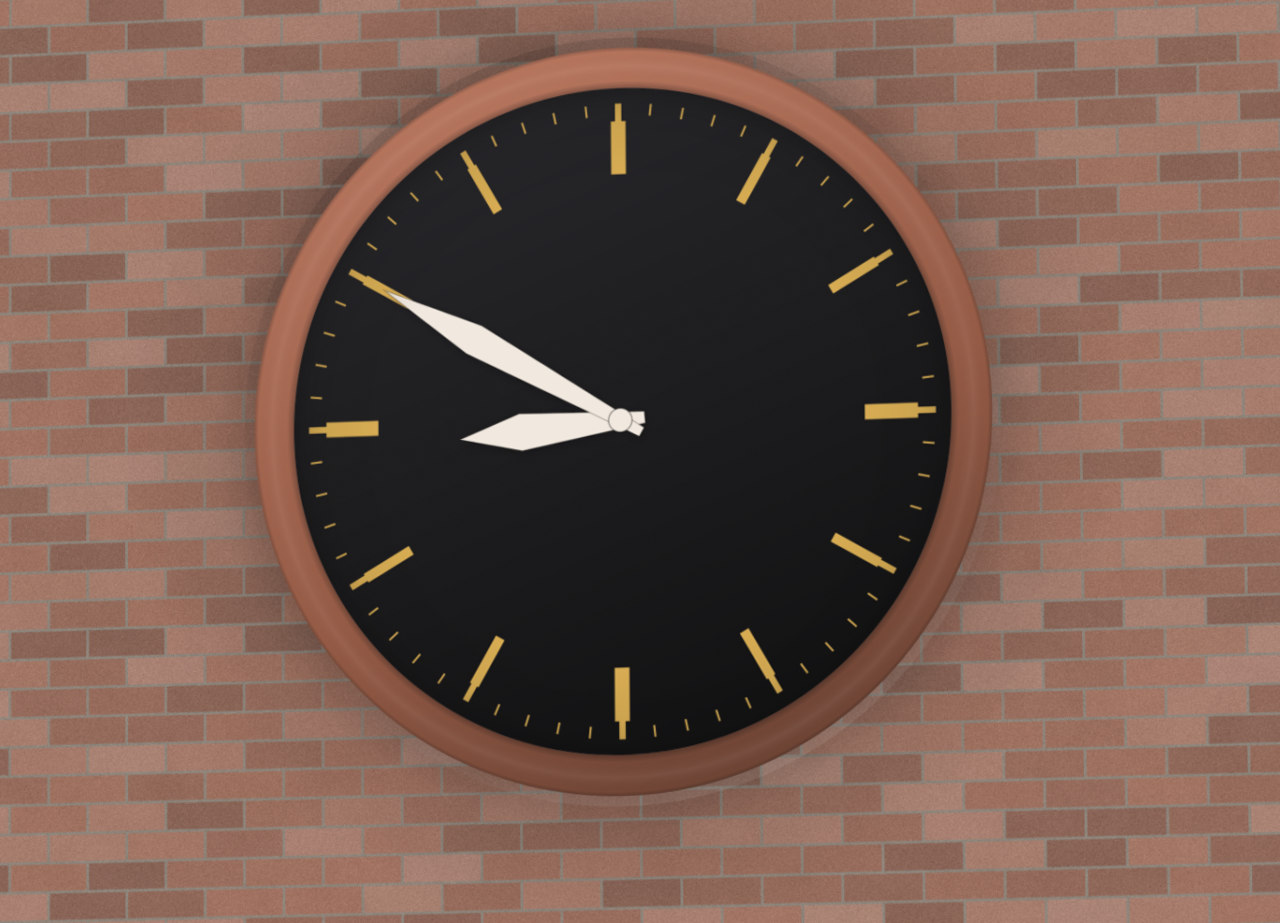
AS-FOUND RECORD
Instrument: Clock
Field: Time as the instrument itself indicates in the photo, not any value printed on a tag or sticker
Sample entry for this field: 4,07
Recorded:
8,50
